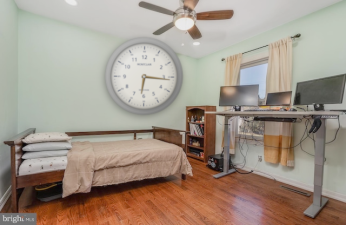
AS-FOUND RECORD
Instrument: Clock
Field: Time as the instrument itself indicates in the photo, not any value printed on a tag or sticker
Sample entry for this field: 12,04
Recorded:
6,16
